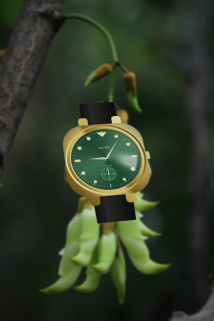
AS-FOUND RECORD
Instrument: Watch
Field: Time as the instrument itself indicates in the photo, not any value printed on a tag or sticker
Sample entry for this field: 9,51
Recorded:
9,06
